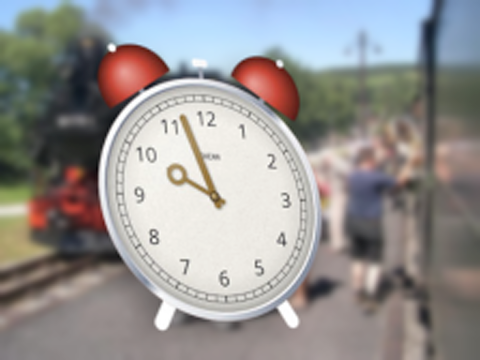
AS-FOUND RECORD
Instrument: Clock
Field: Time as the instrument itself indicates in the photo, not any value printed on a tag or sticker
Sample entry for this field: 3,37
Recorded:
9,57
